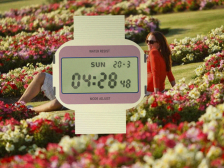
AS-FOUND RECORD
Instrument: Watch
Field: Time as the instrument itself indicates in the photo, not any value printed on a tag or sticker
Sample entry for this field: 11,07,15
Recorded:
4,28,48
